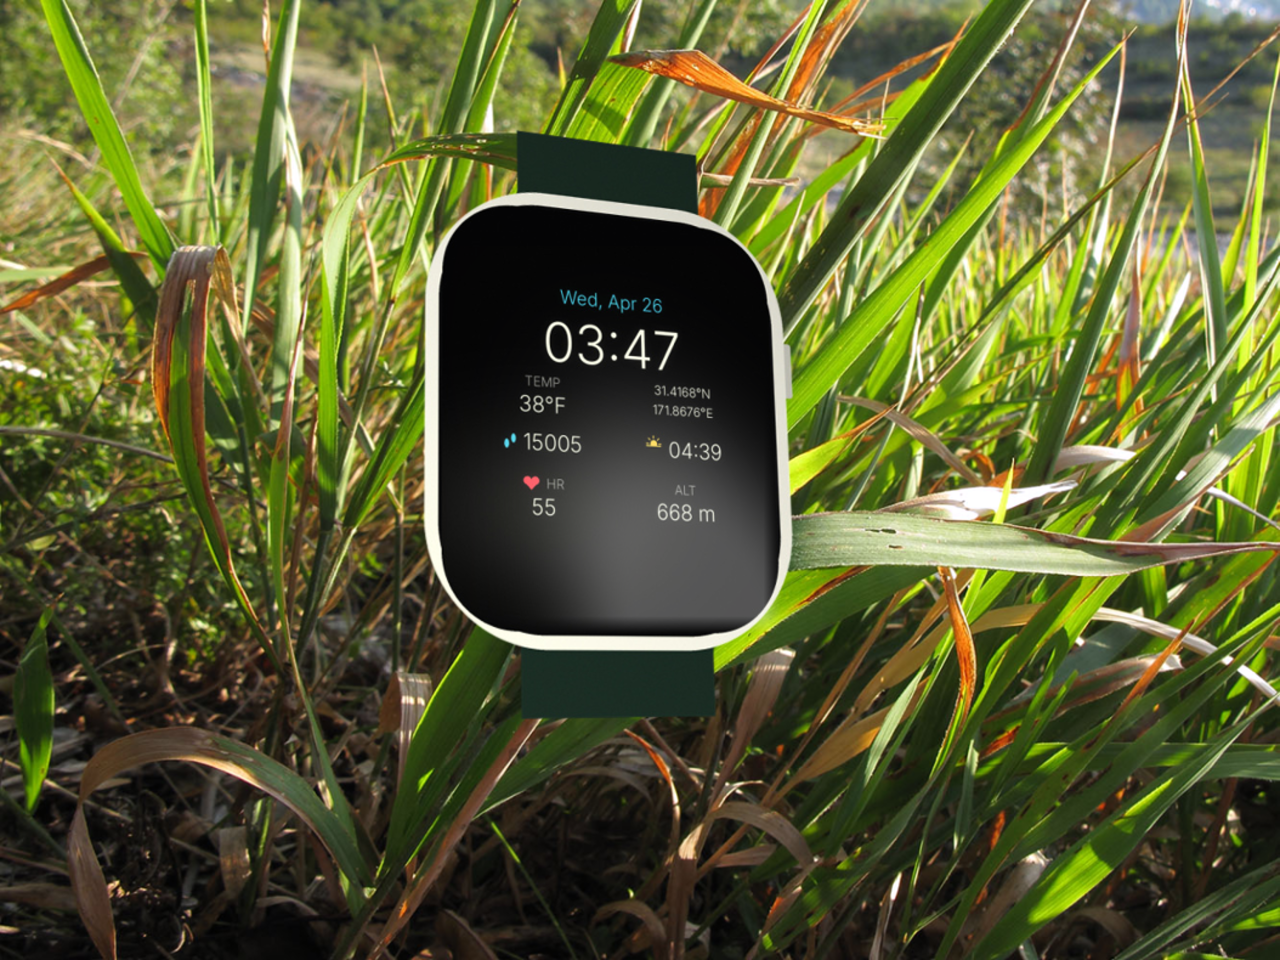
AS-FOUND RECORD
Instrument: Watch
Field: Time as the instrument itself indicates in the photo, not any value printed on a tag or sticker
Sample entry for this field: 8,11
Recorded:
3,47
